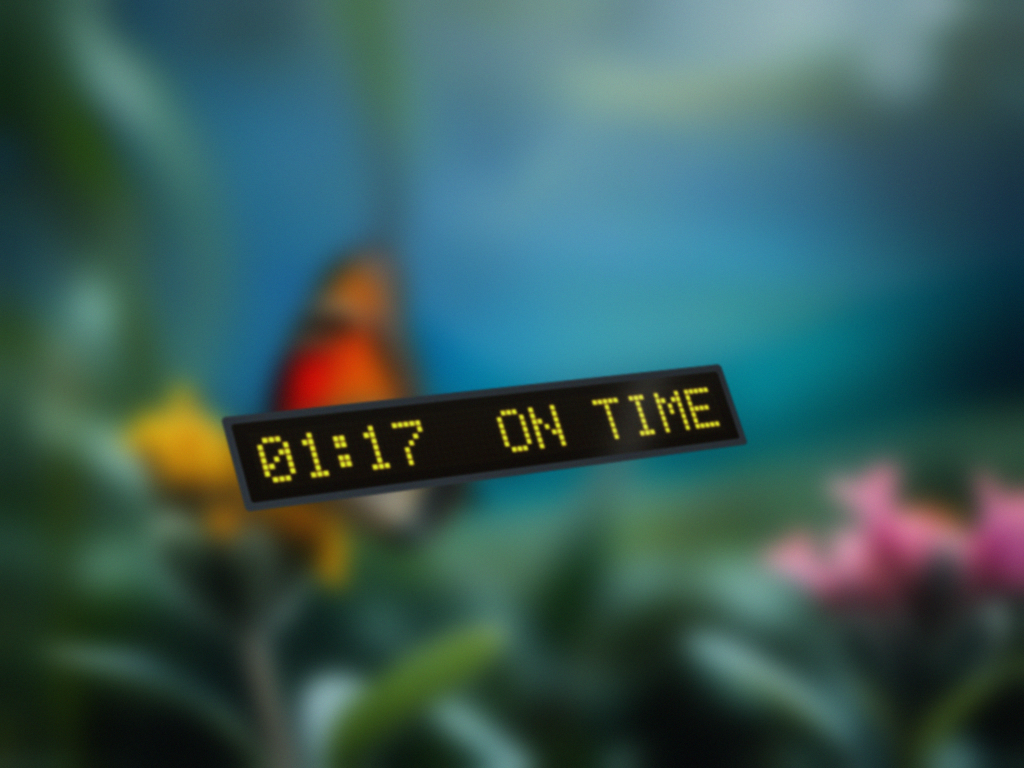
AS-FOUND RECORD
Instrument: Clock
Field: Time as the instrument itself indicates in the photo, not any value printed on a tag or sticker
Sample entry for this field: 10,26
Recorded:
1,17
